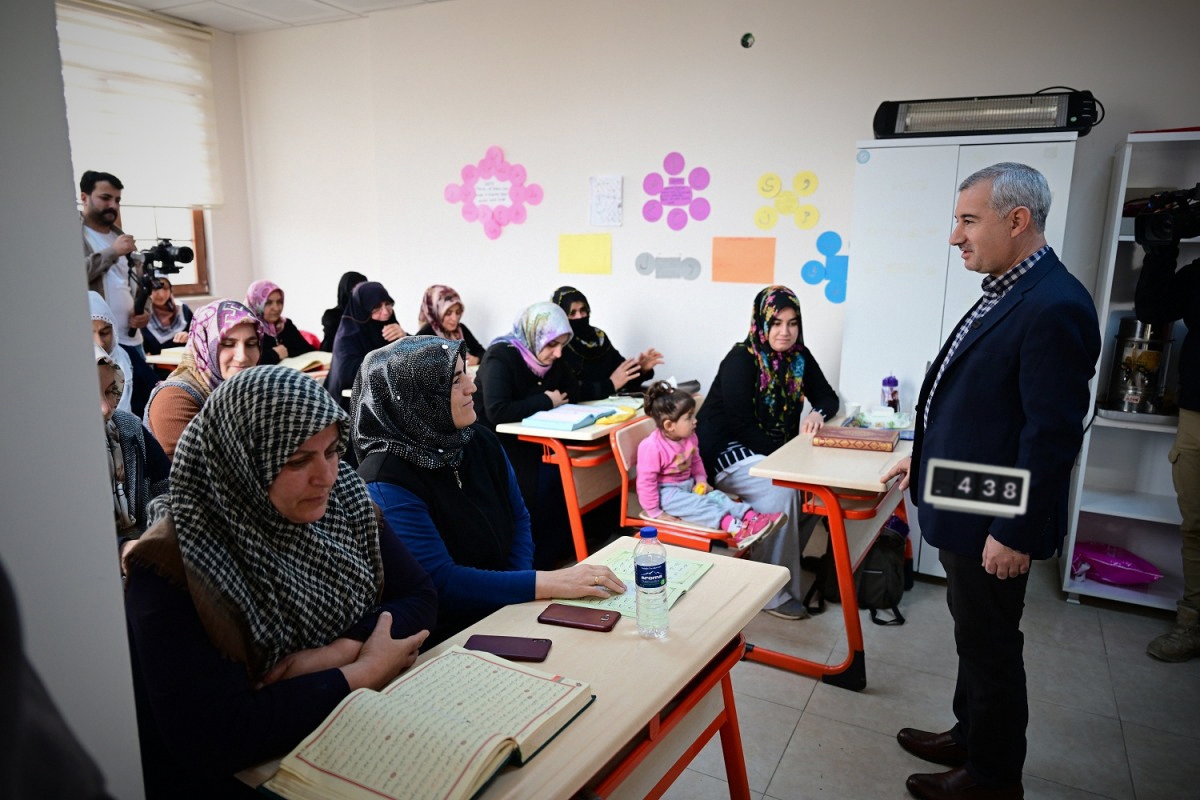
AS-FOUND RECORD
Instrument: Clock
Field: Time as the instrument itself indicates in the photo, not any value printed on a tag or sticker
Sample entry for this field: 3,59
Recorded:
4,38
